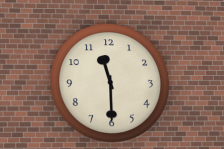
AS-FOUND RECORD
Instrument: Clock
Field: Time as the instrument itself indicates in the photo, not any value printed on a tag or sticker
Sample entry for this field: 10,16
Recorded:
11,30
